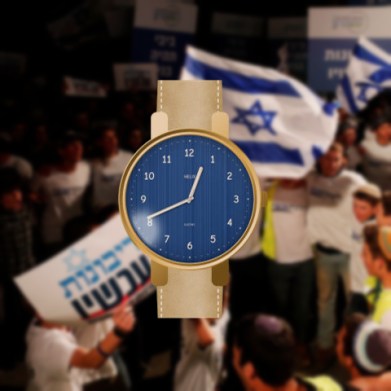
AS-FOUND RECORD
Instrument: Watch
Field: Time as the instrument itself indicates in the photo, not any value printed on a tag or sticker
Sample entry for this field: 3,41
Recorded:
12,41
